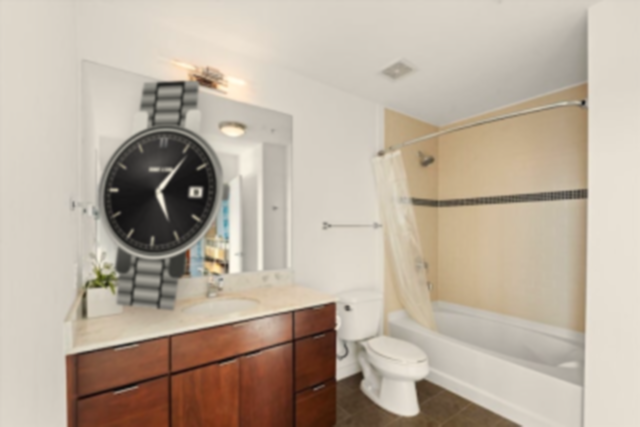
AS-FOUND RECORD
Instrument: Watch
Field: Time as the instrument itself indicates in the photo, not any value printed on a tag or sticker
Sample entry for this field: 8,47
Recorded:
5,06
